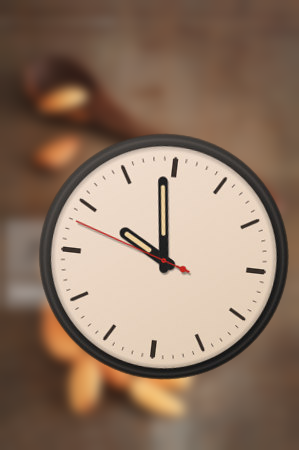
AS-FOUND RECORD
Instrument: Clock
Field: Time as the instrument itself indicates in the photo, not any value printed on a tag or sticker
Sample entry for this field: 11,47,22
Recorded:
9,58,48
